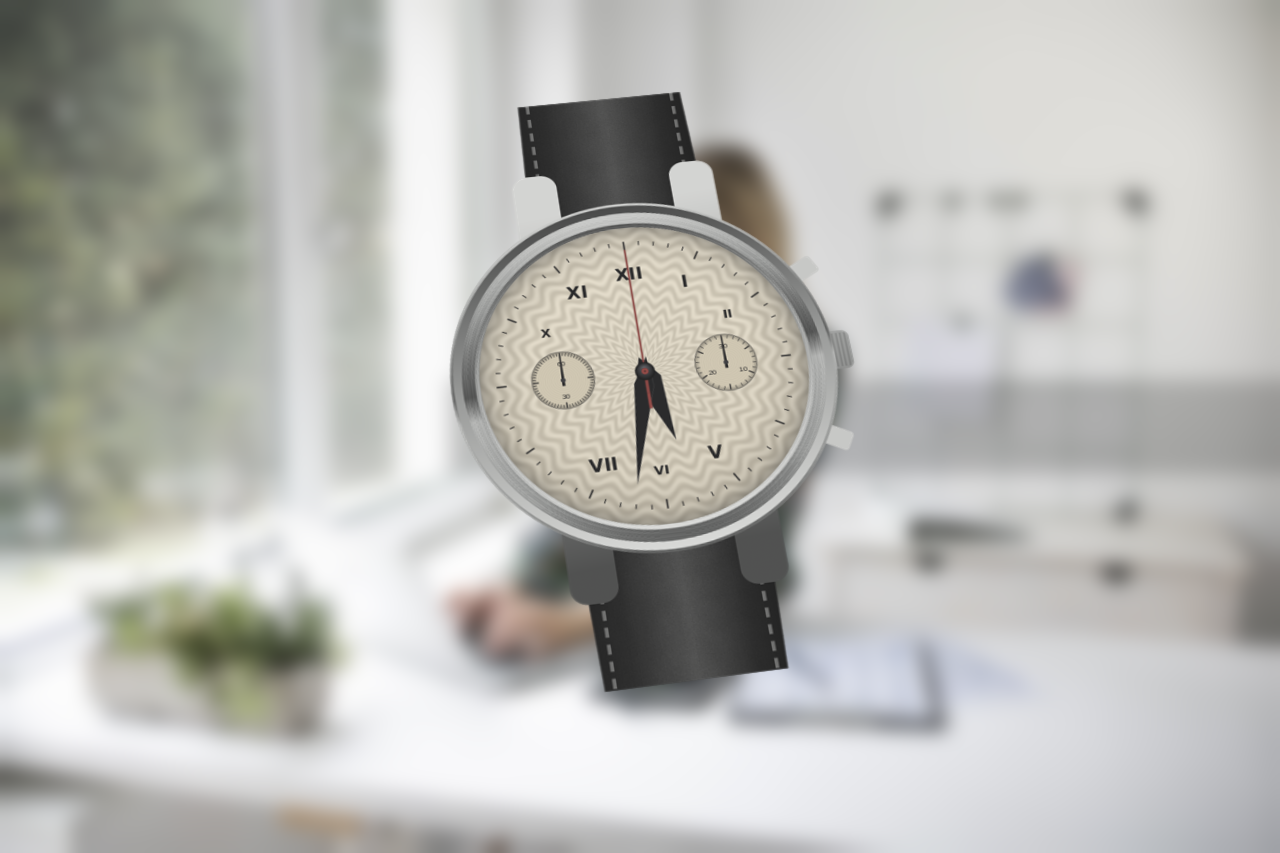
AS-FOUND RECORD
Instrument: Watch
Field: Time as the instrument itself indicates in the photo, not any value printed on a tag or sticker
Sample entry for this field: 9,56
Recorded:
5,32
